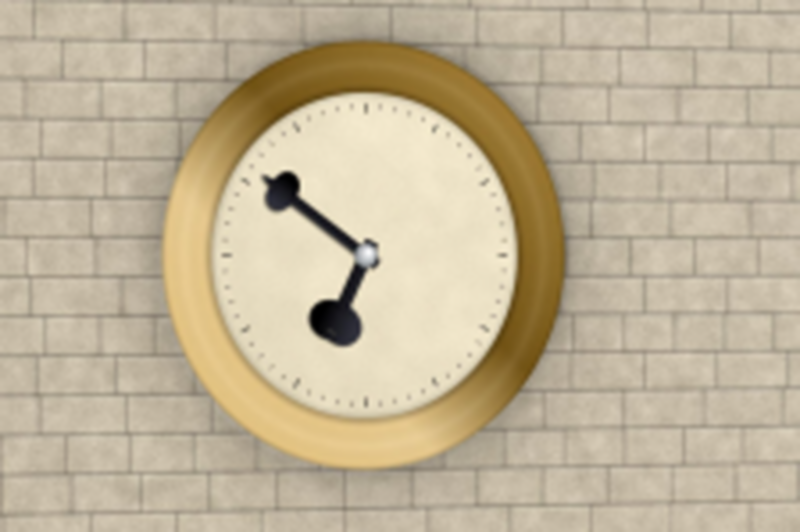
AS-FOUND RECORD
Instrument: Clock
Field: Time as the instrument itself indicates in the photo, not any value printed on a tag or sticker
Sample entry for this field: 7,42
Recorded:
6,51
